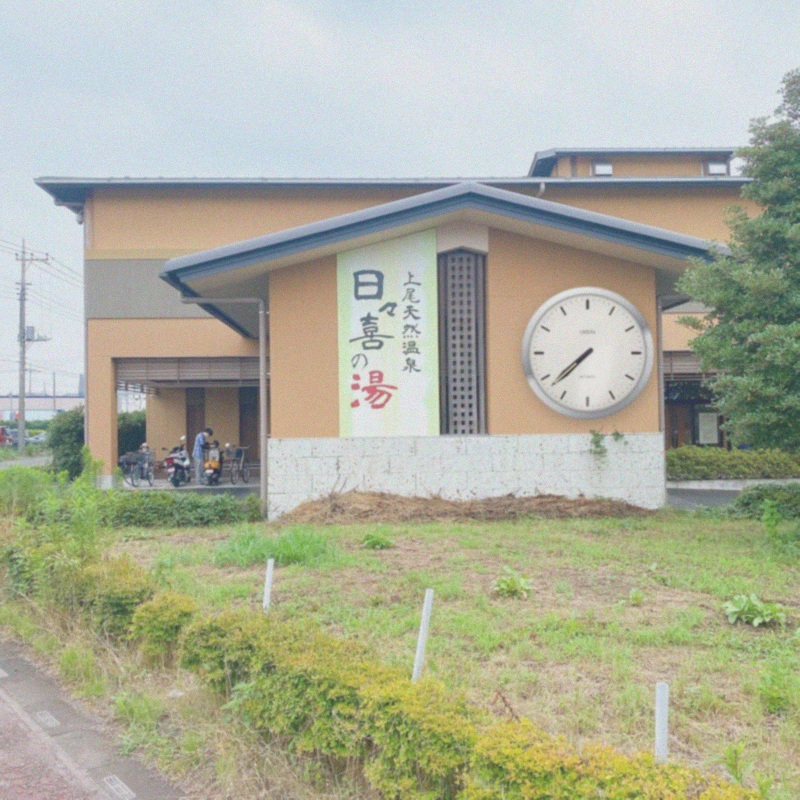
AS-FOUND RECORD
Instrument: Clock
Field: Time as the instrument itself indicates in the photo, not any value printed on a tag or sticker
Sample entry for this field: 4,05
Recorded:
7,38
